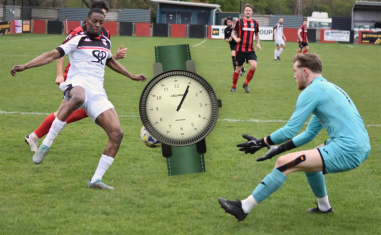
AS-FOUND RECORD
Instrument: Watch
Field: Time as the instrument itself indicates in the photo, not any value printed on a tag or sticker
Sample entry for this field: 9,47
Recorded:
1,05
